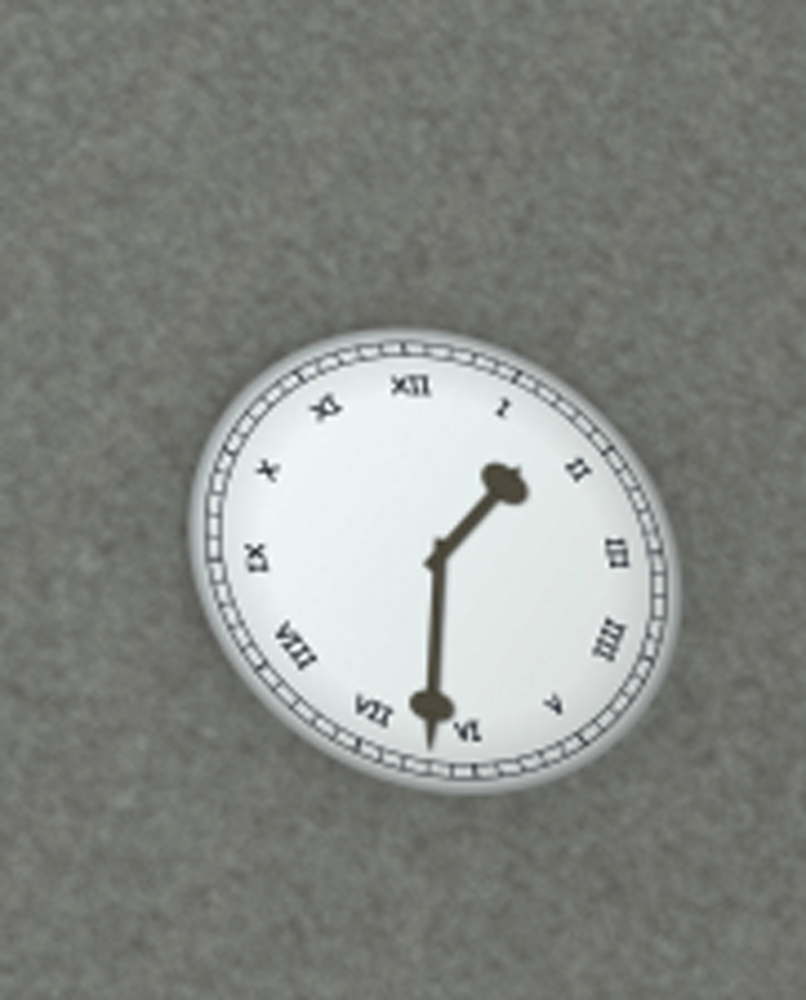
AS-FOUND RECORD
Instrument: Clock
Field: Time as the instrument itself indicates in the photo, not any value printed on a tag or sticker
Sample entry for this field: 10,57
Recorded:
1,32
